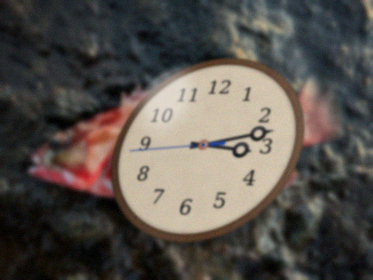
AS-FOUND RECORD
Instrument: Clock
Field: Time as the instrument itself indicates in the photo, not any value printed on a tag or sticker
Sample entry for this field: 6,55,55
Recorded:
3,12,44
